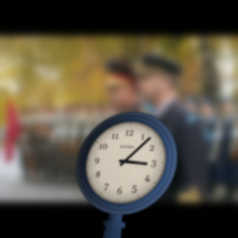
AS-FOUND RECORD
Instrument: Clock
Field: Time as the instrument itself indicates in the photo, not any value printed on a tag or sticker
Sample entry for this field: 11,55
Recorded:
3,07
